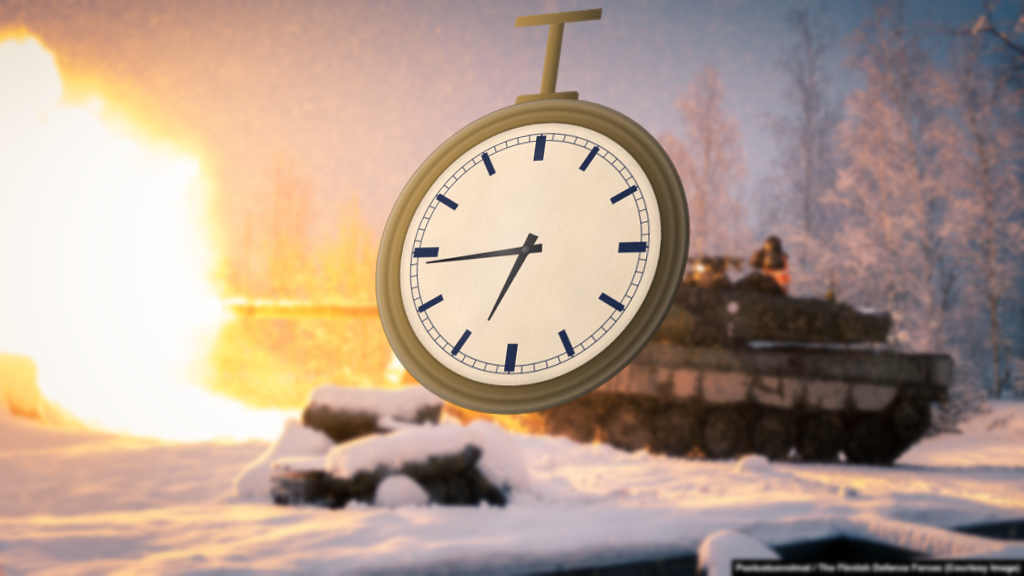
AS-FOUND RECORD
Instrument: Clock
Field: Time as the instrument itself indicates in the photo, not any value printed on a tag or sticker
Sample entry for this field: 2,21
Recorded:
6,44
